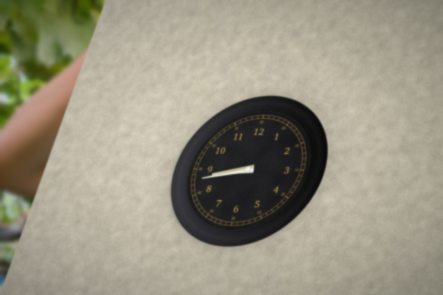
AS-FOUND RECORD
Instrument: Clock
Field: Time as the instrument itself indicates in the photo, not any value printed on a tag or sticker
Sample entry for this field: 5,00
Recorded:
8,43
